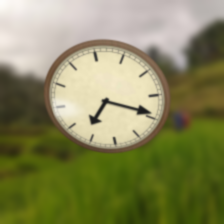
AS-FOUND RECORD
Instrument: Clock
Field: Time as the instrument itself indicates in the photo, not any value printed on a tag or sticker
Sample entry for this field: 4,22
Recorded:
7,19
